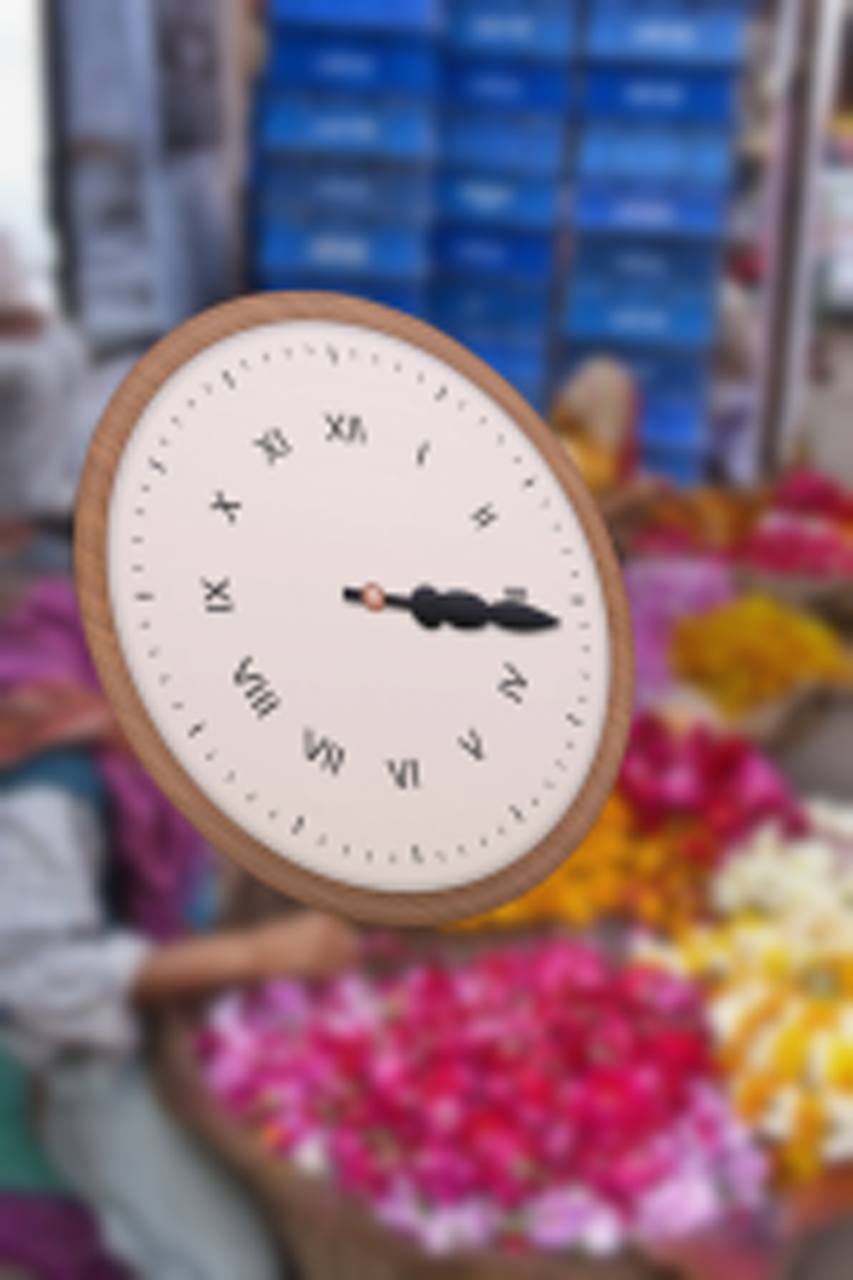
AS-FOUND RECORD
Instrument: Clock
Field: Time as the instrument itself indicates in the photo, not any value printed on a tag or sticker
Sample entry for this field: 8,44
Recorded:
3,16
